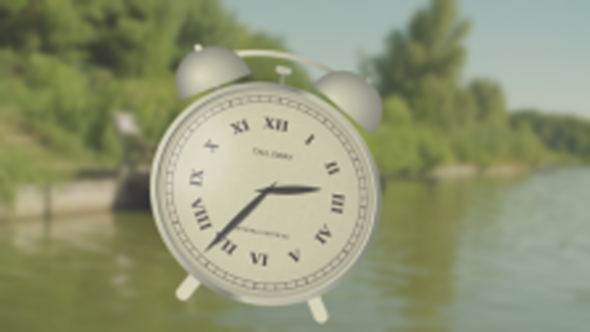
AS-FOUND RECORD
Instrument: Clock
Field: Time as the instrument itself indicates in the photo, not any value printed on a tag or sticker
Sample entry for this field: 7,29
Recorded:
2,36
